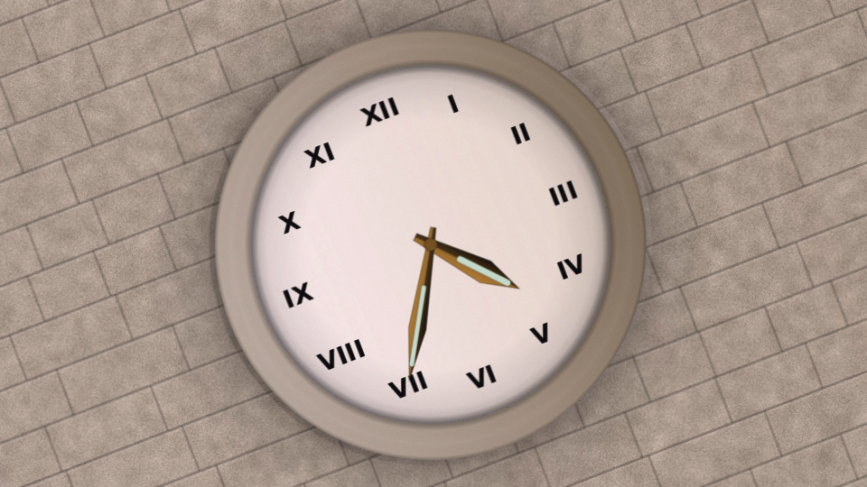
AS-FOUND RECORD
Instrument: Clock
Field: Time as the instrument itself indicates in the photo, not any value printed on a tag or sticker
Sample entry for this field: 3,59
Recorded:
4,35
